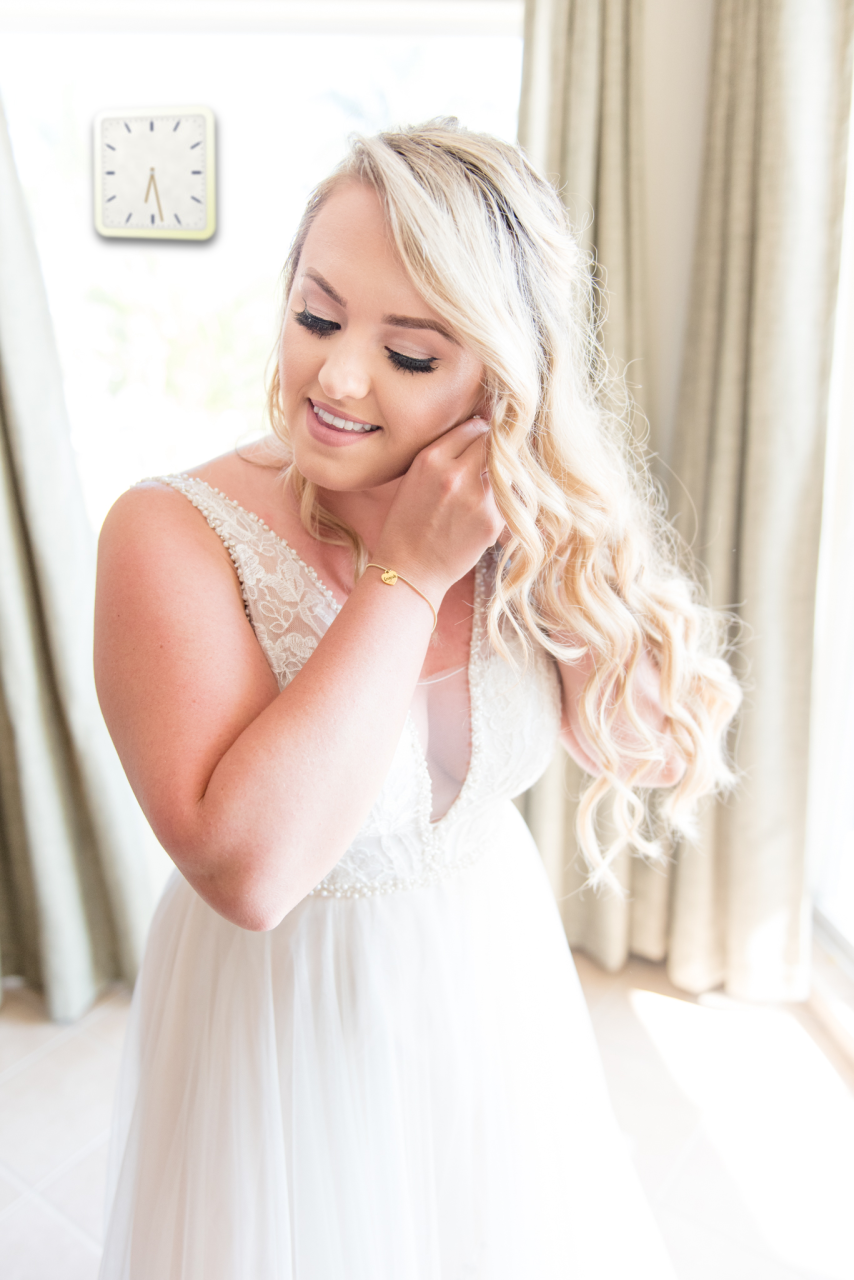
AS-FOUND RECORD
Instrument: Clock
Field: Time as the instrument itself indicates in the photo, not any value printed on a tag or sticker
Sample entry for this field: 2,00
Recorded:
6,28
